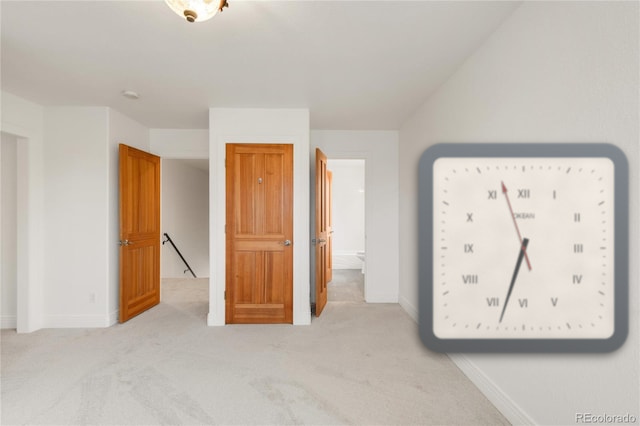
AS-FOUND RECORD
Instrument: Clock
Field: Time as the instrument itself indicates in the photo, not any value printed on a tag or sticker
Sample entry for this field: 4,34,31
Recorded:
6,32,57
